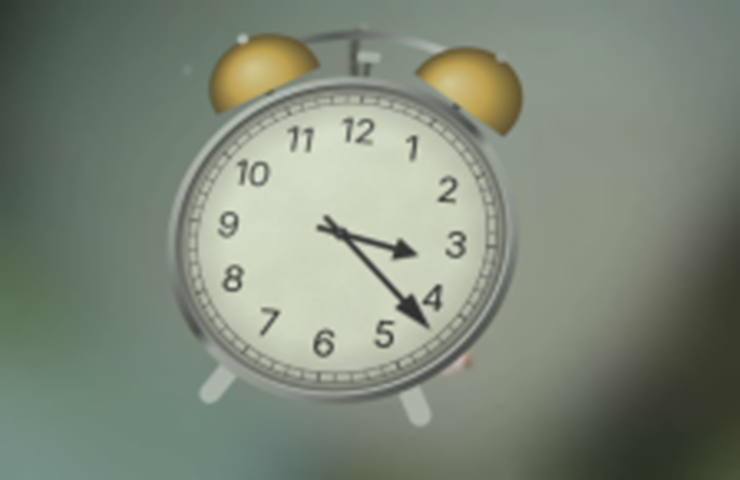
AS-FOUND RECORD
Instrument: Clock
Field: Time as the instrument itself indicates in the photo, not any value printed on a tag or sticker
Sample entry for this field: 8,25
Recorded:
3,22
